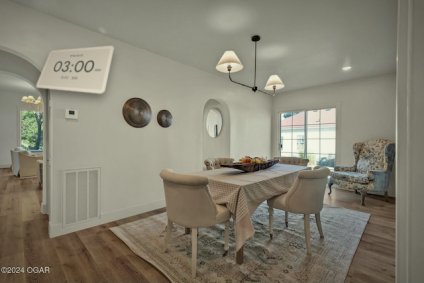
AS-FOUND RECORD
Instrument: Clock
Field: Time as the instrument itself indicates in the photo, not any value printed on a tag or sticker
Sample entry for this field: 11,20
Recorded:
3,00
